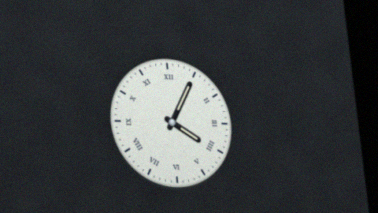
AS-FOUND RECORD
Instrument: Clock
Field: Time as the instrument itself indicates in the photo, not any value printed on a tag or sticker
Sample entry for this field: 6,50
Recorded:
4,05
